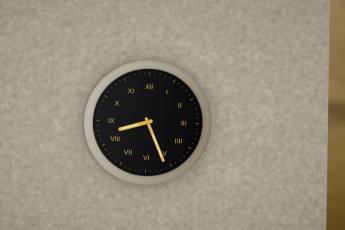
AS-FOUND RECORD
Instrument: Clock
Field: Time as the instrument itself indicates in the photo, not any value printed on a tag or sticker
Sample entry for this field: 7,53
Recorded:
8,26
